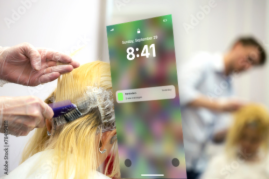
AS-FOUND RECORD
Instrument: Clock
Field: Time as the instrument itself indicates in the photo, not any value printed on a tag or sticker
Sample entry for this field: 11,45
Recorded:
8,41
